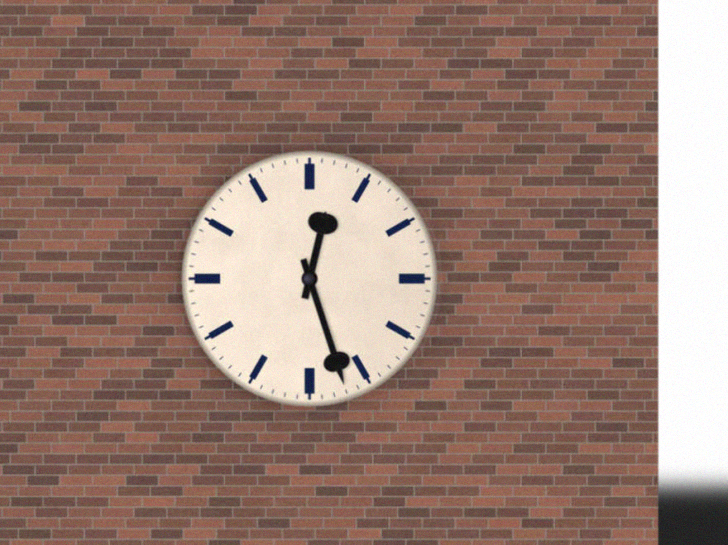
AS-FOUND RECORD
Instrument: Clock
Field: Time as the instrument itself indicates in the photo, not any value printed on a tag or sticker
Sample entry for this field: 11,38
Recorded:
12,27
